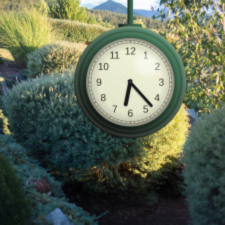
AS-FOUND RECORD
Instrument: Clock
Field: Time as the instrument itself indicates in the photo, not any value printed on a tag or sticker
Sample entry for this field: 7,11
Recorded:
6,23
